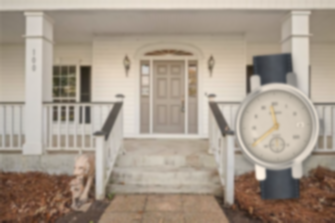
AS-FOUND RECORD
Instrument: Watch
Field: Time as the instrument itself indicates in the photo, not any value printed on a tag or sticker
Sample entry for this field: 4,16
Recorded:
11,39
